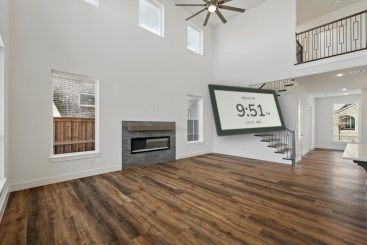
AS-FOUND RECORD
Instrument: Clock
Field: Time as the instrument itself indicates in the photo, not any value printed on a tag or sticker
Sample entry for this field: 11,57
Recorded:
9,51
